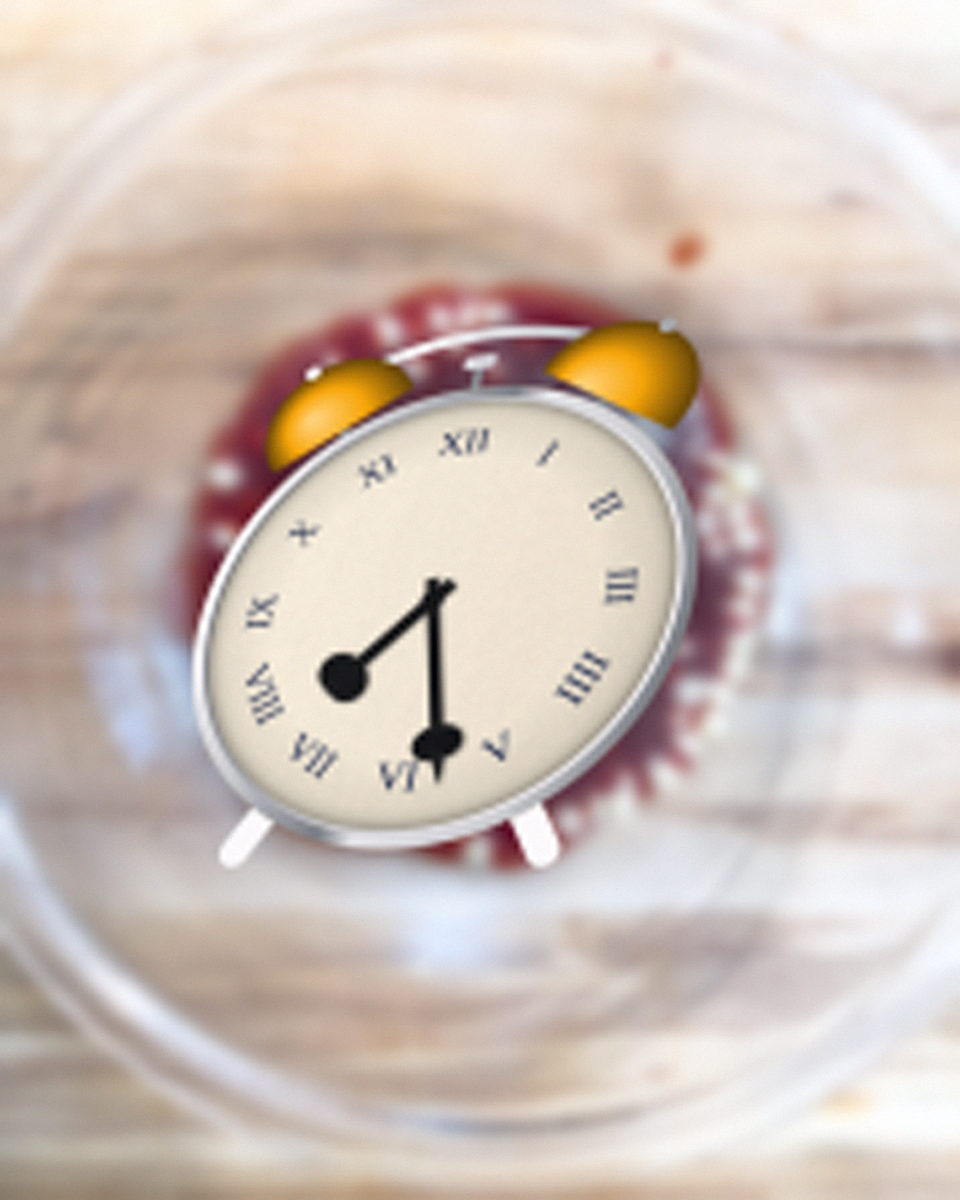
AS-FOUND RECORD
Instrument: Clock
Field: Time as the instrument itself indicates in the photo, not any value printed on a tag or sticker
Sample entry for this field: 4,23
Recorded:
7,28
